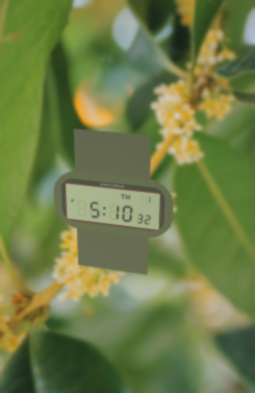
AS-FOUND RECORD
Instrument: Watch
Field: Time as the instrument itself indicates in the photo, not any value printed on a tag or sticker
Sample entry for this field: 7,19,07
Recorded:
5,10,32
